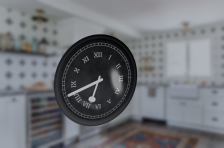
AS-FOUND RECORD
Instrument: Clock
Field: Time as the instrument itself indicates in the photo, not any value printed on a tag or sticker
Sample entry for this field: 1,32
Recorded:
6,42
